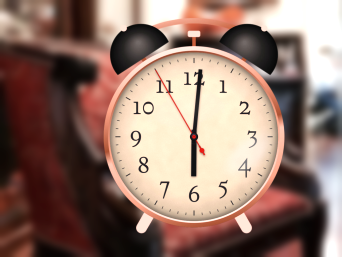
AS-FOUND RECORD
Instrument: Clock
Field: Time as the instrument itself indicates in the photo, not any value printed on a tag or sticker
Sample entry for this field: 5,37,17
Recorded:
6,00,55
